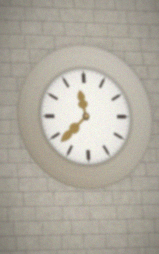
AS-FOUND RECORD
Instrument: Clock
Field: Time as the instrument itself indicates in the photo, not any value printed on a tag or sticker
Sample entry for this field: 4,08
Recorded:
11,38
